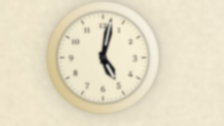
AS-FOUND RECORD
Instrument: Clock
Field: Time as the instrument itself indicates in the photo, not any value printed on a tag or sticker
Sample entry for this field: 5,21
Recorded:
5,02
